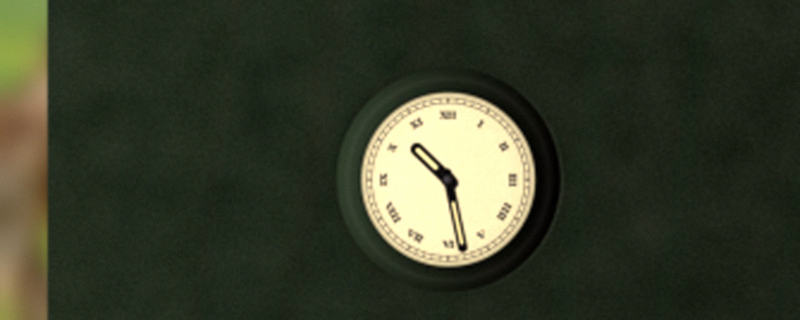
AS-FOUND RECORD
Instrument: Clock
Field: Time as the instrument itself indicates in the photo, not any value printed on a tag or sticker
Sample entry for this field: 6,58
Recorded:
10,28
